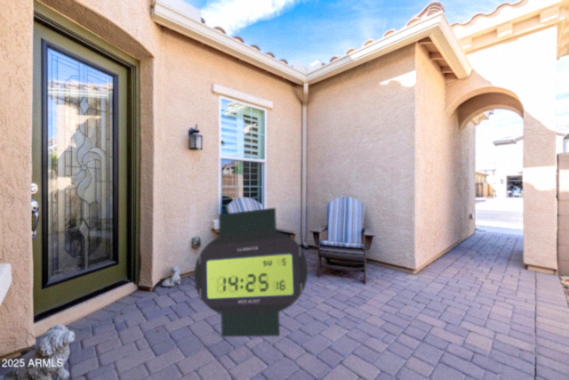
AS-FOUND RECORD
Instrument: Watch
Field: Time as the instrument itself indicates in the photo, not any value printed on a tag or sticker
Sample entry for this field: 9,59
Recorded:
14,25
